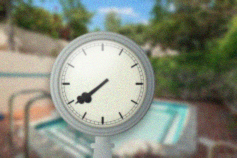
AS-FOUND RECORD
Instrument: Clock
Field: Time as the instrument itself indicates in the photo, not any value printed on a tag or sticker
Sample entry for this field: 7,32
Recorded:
7,39
